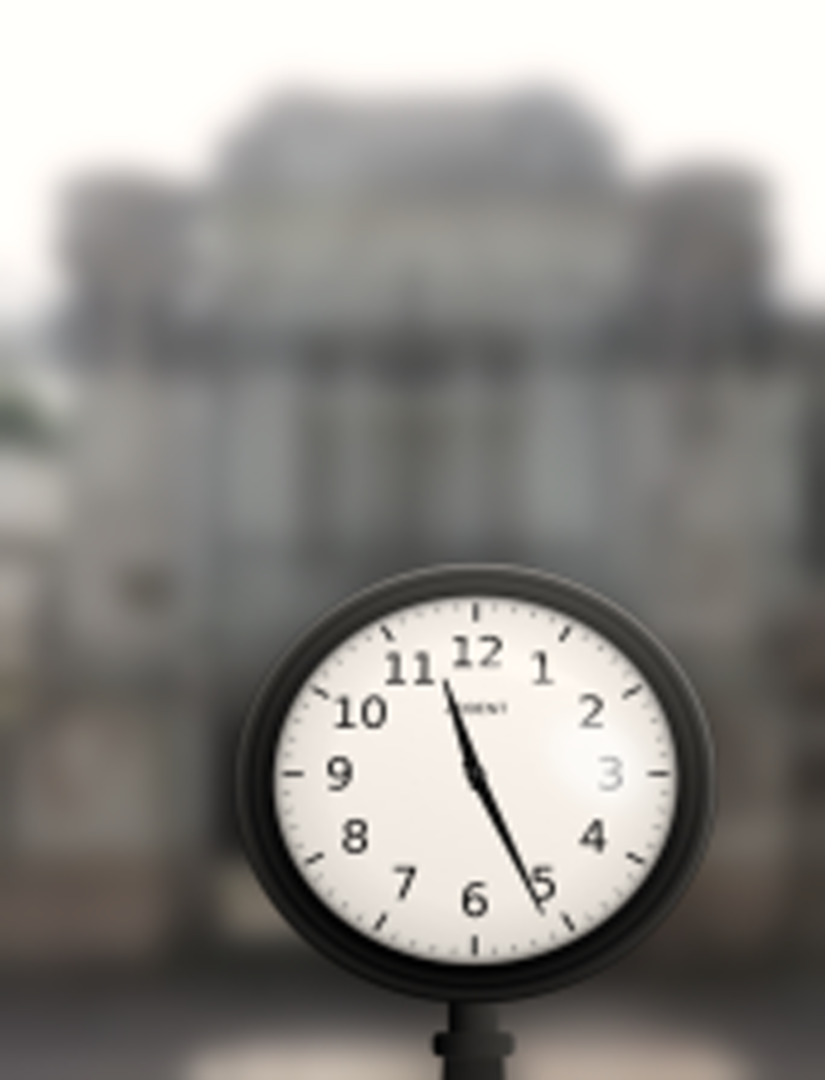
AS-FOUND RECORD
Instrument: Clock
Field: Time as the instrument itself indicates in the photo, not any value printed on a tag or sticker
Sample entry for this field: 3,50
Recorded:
11,26
